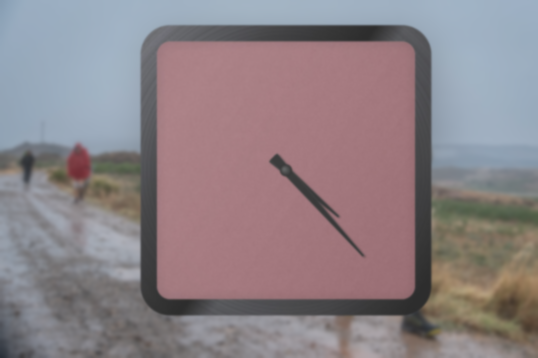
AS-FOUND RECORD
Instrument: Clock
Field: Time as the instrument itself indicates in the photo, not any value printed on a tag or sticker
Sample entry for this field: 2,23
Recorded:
4,23
